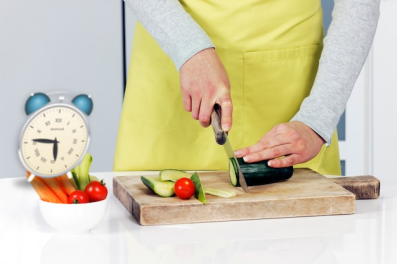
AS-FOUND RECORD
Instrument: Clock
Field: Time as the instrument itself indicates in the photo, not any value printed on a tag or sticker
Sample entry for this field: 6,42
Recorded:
5,46
